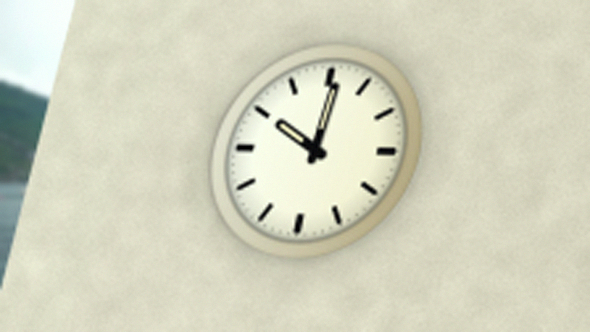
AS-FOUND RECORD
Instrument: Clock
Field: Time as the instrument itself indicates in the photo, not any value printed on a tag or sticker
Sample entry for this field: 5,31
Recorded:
10,01
